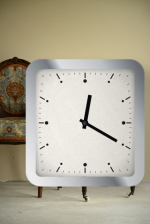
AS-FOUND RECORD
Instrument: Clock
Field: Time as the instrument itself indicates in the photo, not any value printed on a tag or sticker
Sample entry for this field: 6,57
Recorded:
12,20
